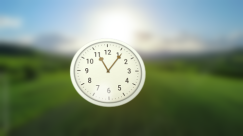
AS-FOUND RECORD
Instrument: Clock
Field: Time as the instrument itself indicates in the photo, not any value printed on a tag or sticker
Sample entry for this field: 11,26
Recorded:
11,06
